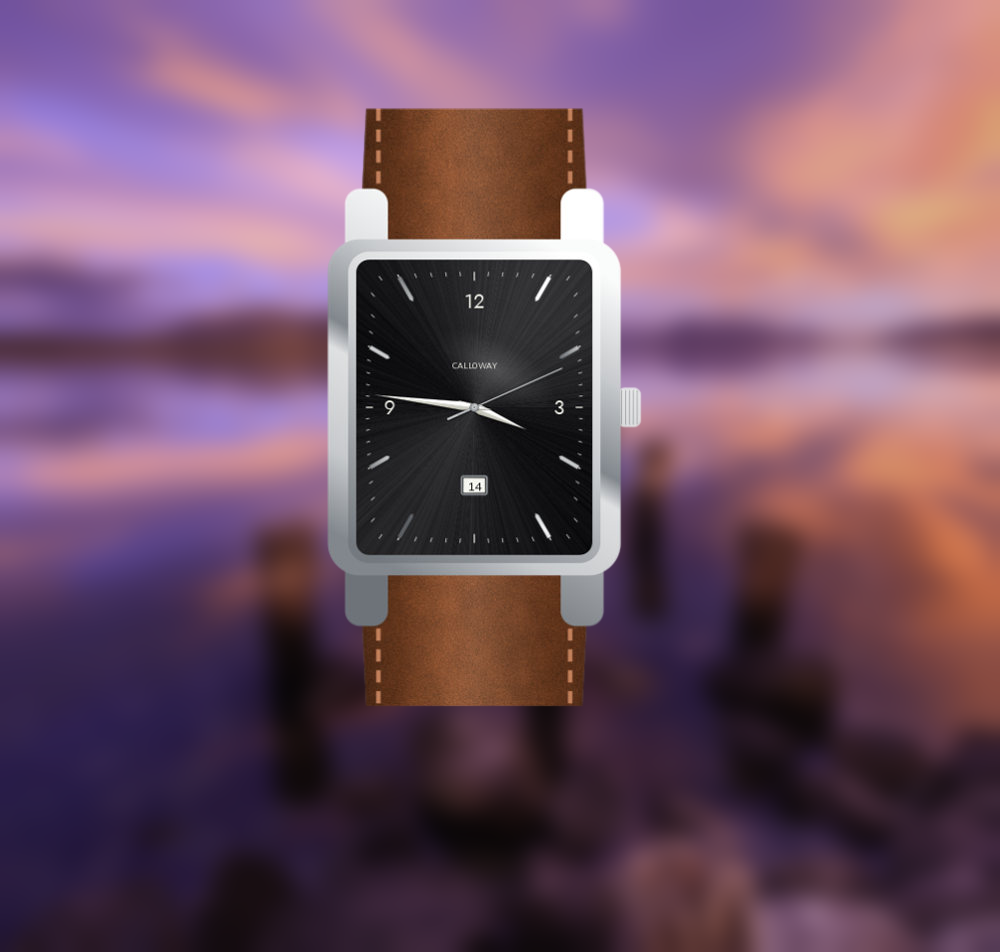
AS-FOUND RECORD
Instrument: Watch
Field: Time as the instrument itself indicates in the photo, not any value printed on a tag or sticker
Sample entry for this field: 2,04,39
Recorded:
3,46,11
